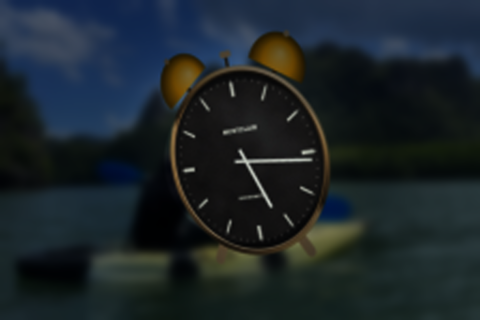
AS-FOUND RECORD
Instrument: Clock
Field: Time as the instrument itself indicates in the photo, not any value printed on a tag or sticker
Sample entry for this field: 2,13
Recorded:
5,16
